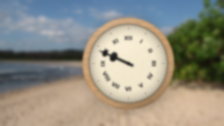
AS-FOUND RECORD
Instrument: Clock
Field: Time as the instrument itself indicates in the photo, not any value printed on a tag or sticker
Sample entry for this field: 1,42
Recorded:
9,49
